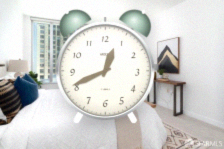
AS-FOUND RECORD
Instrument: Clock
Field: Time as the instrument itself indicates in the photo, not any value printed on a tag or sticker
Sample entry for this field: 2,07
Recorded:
12,41
